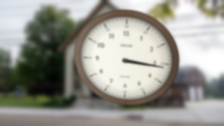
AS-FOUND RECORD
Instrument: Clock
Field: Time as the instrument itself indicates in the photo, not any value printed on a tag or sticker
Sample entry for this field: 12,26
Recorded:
3,16
